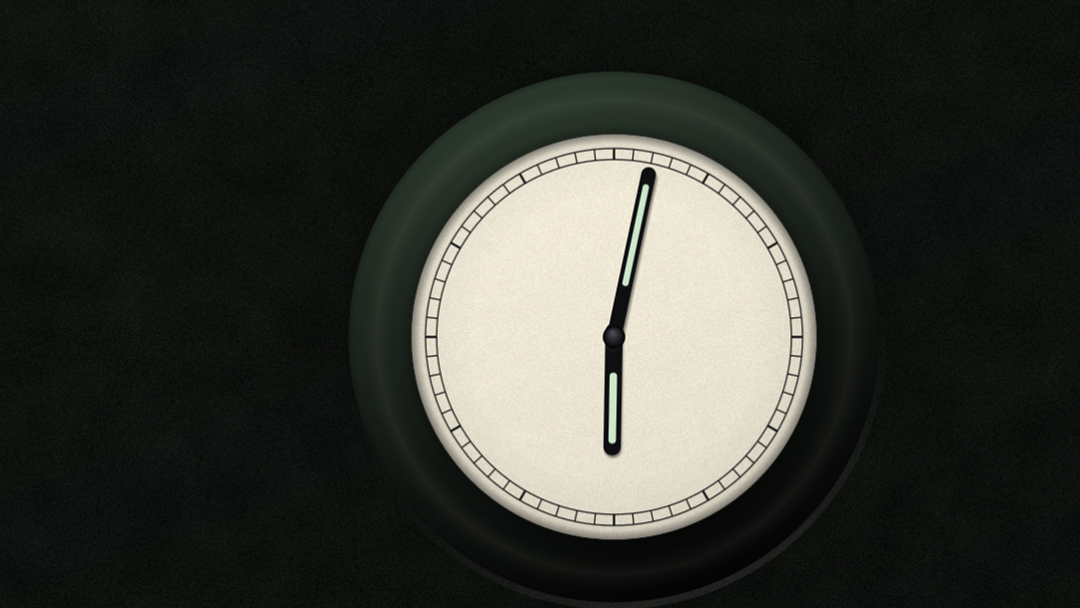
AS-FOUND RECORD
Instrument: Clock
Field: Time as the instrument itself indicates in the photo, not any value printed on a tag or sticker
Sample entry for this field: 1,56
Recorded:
6,02
